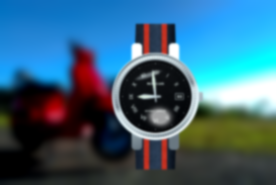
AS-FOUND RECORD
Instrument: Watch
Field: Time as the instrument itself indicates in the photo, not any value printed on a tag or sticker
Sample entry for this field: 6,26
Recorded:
8,59
